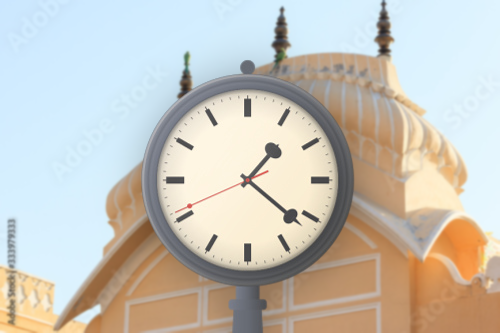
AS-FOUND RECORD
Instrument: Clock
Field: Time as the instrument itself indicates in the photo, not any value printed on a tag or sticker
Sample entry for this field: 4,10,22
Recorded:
1,21,41
